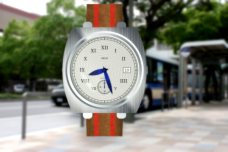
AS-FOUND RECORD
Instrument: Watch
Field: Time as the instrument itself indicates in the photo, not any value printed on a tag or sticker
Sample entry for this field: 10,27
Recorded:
8,27
